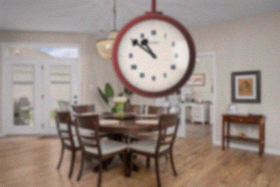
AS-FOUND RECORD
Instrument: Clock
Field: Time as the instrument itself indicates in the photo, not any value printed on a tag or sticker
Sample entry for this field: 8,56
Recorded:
10,51
